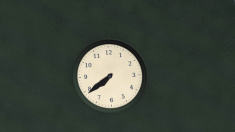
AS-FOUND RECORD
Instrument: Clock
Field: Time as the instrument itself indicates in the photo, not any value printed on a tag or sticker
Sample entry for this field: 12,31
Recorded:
7,39
